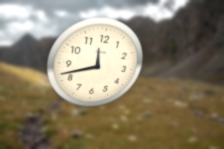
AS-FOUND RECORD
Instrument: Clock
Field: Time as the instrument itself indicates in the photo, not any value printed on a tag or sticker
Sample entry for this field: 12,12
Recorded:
11,42
